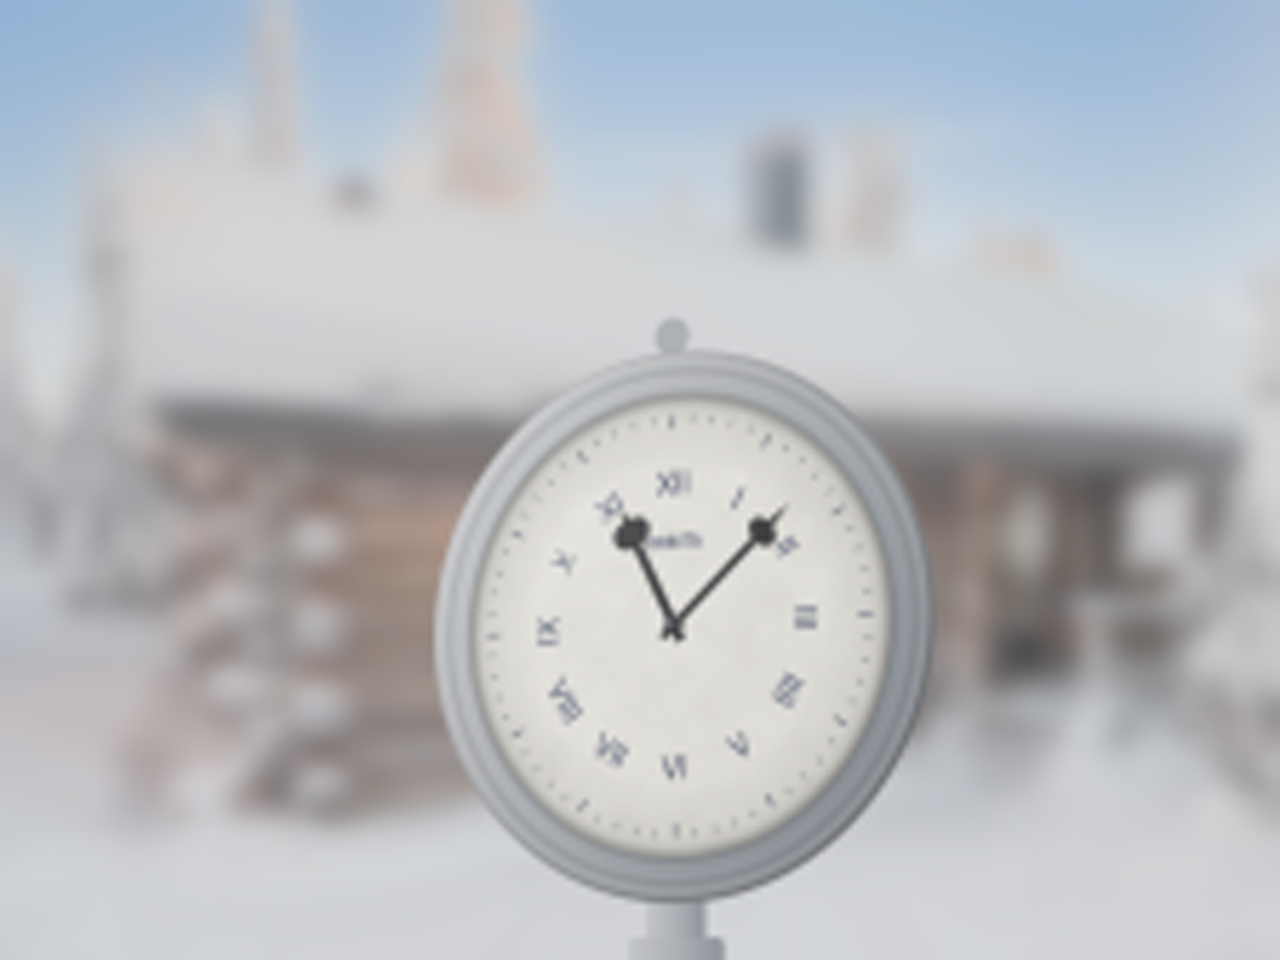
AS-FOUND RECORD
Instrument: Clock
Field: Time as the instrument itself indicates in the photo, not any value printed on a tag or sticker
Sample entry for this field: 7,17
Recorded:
11,08
